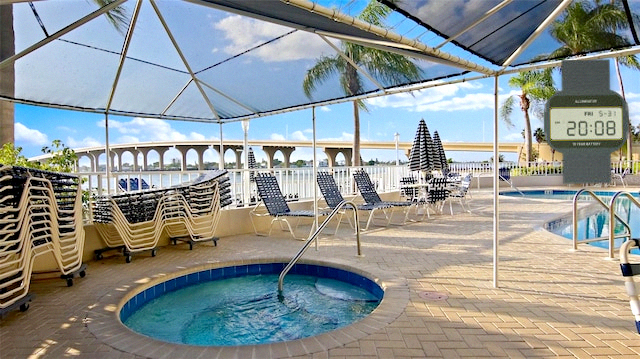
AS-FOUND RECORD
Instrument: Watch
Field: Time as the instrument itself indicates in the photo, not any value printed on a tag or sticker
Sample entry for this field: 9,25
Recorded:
20,08
